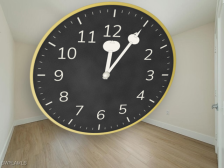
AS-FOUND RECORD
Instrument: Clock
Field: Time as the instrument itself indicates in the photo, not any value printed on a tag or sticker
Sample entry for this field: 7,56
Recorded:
12,05
